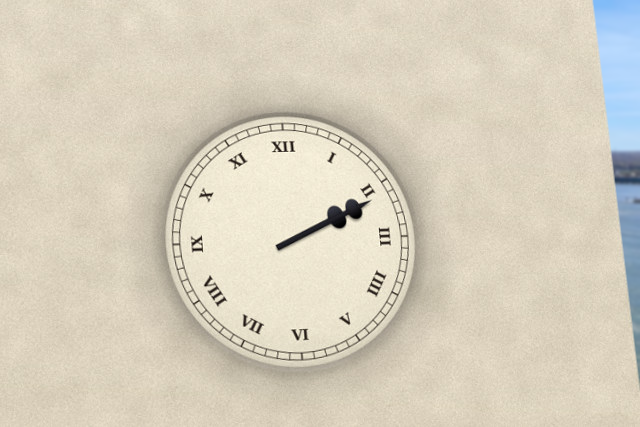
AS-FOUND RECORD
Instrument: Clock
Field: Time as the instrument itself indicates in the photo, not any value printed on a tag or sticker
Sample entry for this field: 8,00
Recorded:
2,11
